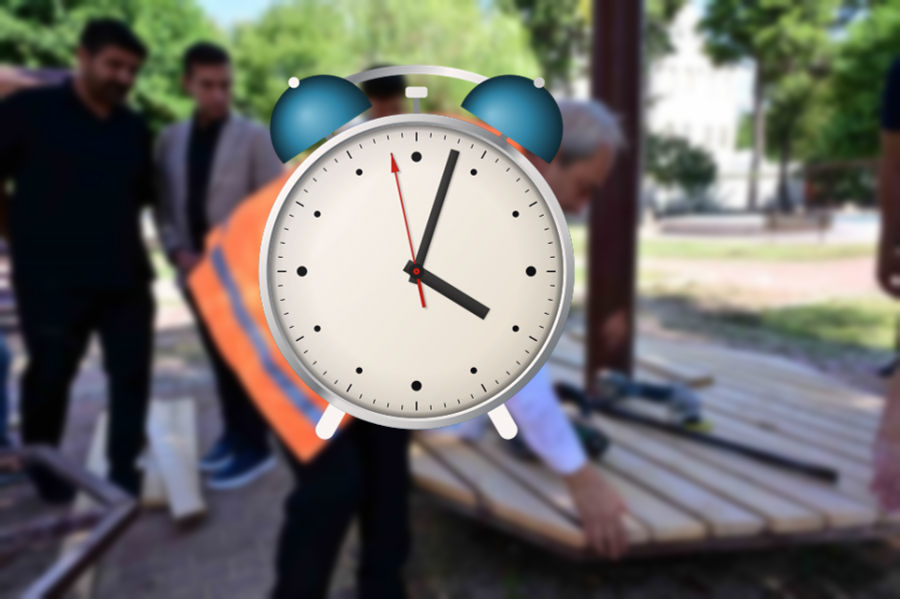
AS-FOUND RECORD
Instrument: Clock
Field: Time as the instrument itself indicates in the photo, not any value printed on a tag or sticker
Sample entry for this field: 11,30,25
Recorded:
4,02,58
